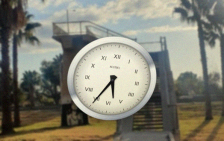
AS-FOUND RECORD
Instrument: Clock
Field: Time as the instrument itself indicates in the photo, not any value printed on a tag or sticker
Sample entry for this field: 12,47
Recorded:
5,35
